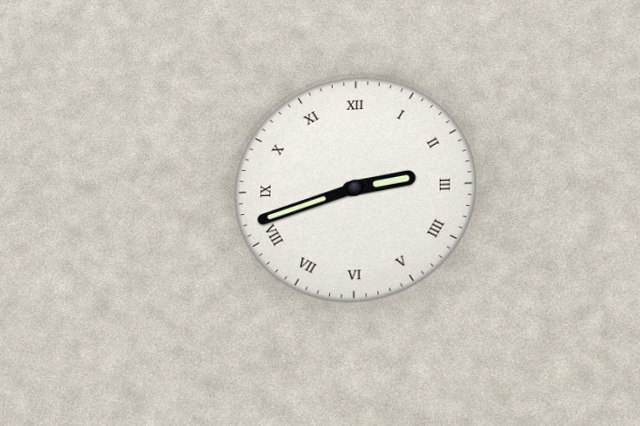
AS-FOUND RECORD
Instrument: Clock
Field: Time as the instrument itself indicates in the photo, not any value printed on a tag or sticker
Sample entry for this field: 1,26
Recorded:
2,42
